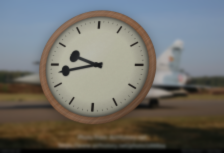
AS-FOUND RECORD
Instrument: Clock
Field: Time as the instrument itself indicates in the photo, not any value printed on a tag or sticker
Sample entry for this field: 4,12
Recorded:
9,43
